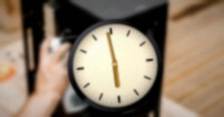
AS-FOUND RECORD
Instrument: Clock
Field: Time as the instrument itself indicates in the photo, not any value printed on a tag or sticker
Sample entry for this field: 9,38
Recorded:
5,59
